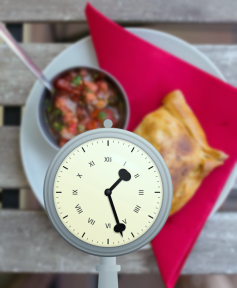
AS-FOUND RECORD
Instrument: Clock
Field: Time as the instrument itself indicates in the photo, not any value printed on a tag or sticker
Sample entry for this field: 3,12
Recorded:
1,27
